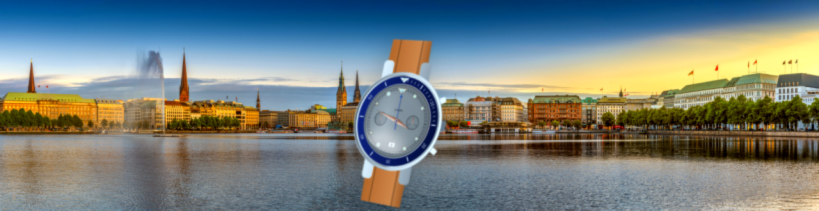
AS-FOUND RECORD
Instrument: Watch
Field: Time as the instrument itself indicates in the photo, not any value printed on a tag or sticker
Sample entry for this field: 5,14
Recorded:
3,48
